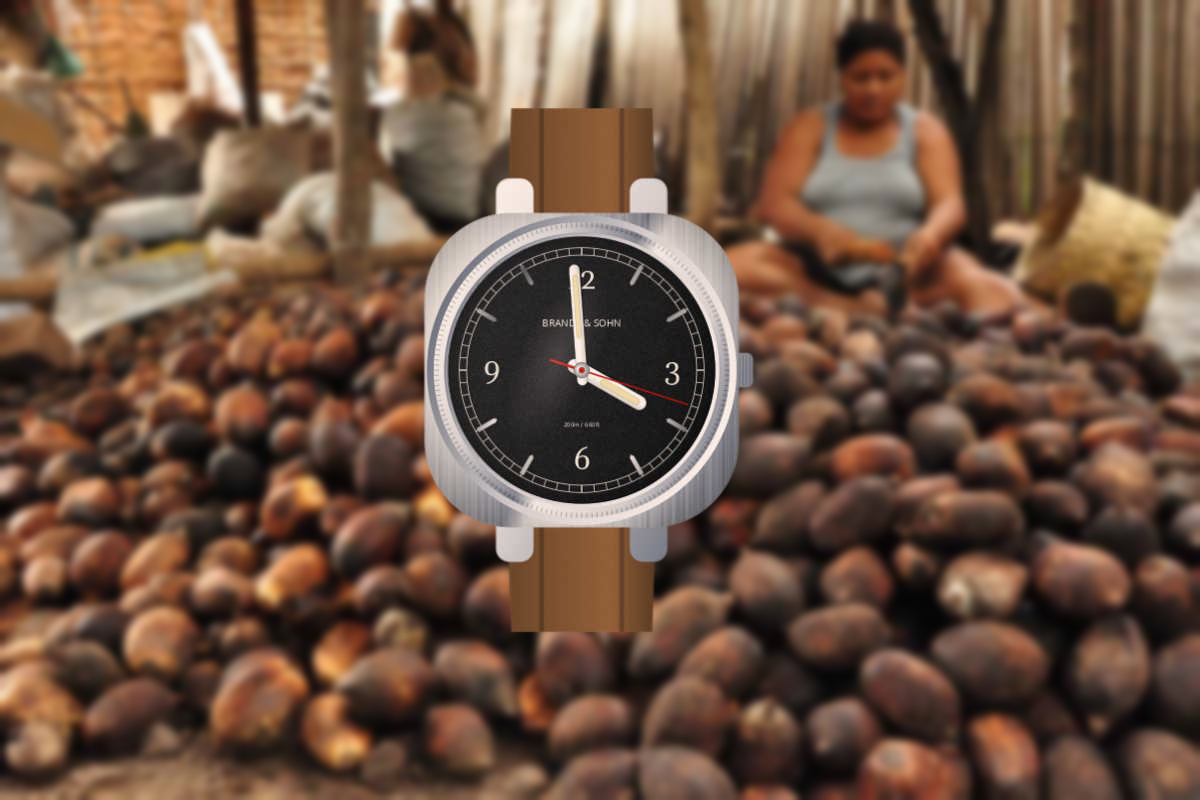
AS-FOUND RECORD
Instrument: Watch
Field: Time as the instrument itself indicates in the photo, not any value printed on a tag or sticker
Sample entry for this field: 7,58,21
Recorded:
3,59,18
